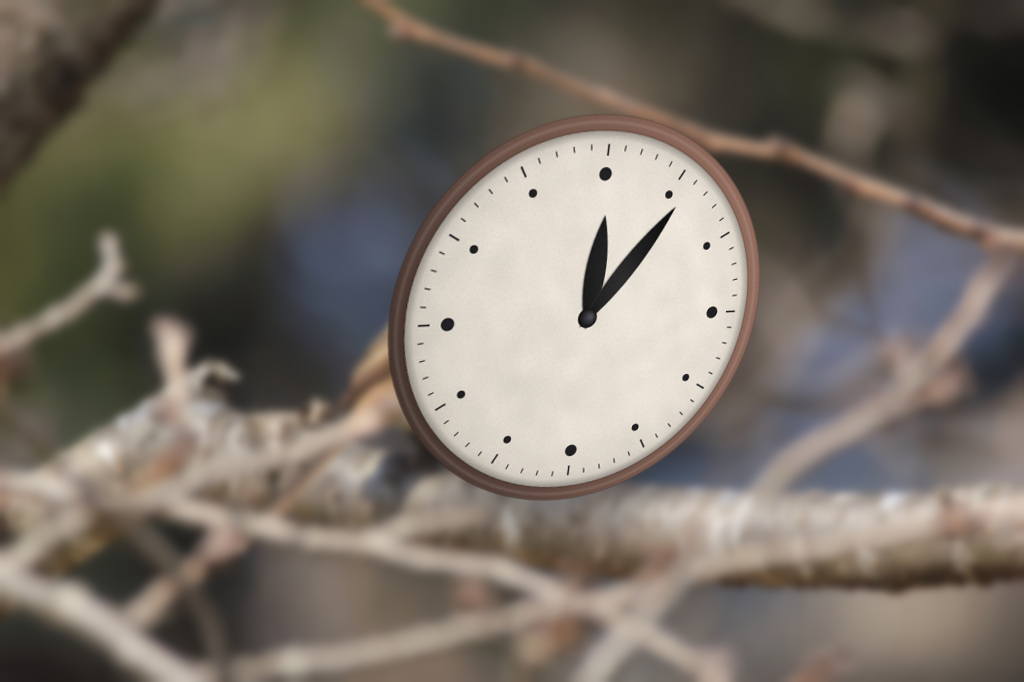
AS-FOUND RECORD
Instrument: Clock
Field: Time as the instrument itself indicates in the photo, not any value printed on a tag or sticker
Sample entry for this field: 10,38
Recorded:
12,06
